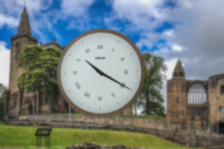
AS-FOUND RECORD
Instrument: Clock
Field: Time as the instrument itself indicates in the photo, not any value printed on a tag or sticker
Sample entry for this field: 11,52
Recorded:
10,20
